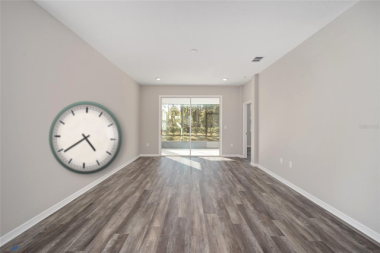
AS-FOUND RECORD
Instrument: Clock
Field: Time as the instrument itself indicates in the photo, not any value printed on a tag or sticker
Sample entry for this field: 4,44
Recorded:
4,39
